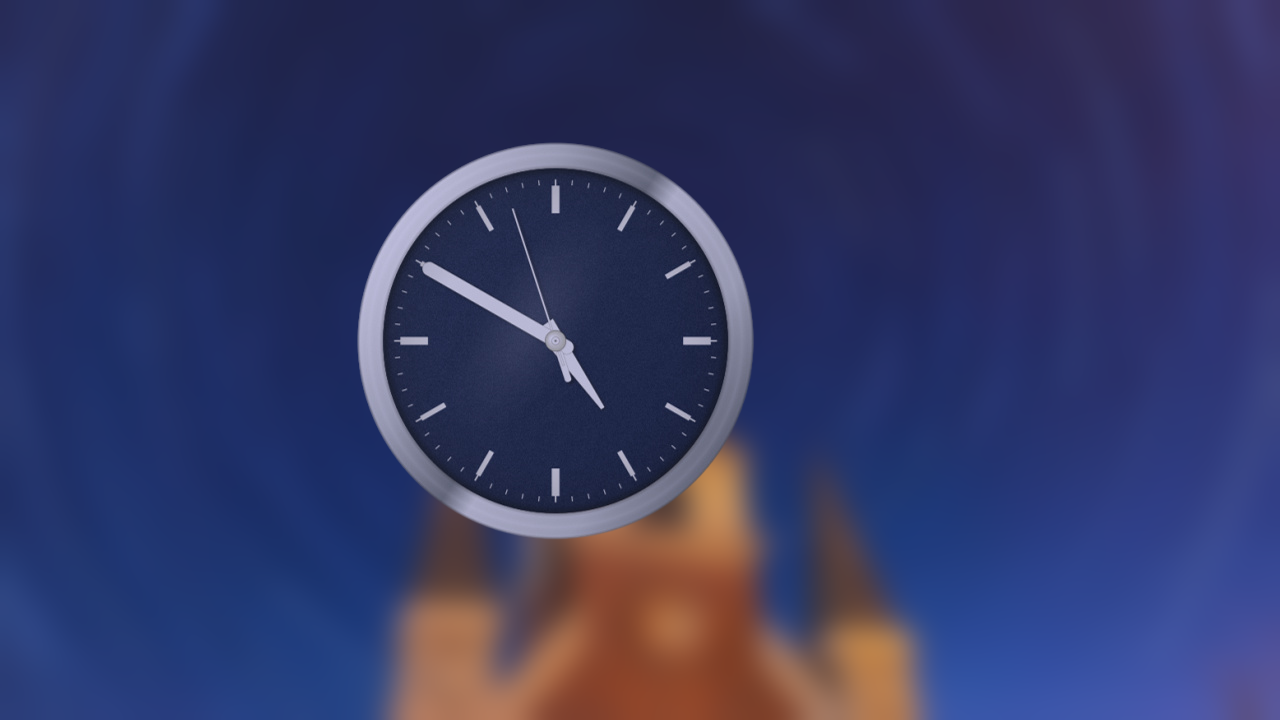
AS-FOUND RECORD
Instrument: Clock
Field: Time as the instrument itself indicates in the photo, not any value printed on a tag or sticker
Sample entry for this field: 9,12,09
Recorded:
4,49,57
